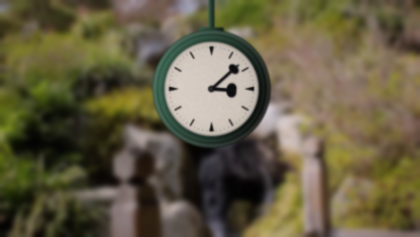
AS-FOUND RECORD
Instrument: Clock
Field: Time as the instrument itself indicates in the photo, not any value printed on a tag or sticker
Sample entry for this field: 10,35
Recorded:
3,08
